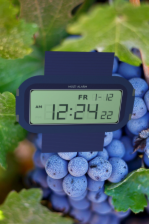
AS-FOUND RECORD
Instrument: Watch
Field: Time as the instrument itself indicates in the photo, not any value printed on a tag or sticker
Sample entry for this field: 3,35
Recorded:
12,24
